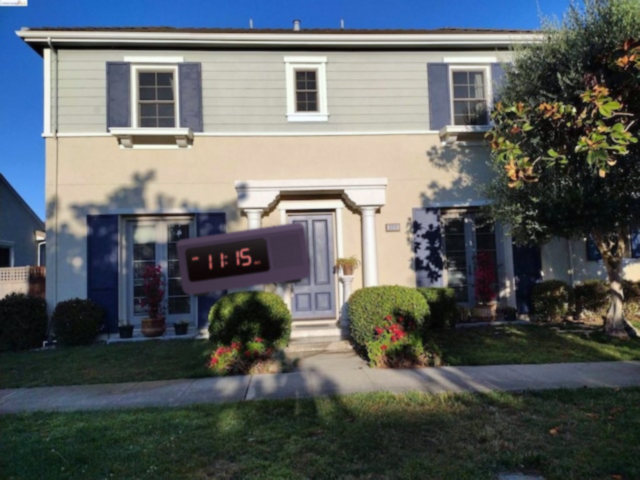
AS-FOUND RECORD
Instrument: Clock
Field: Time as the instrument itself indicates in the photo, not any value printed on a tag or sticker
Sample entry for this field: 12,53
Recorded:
11,15
